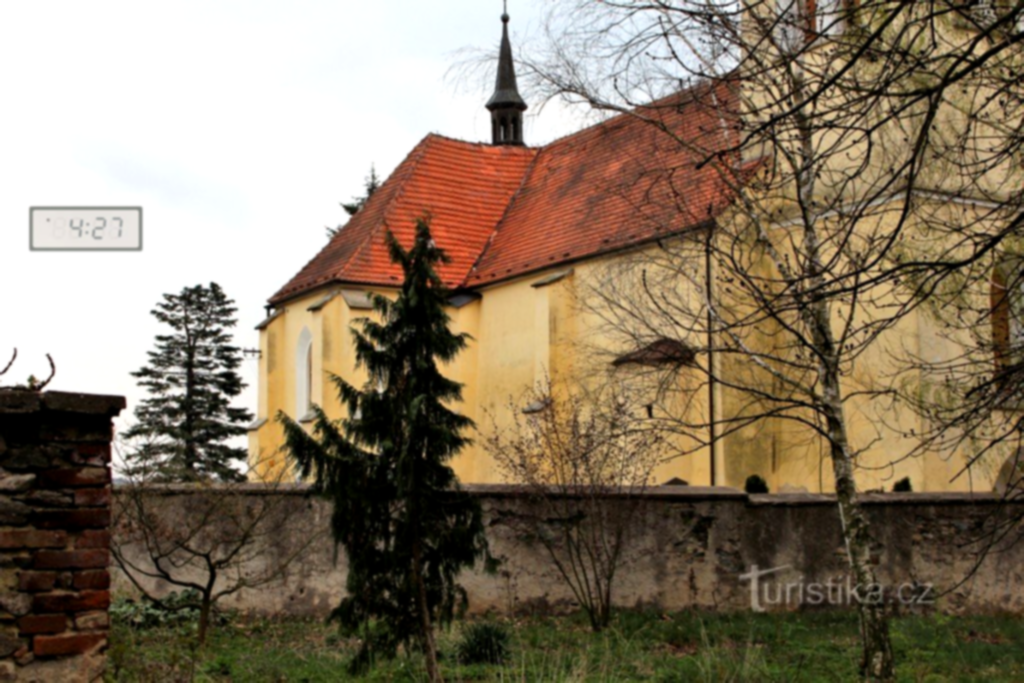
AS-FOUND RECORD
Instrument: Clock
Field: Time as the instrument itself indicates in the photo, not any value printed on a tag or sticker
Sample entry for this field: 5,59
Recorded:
4,27
